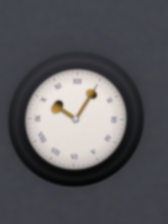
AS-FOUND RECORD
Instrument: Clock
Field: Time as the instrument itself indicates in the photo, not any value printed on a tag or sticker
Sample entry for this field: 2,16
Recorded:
10,05
